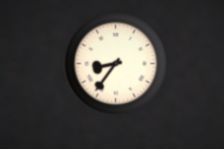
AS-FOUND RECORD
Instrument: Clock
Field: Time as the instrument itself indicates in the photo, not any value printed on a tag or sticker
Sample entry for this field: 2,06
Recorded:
8,36
